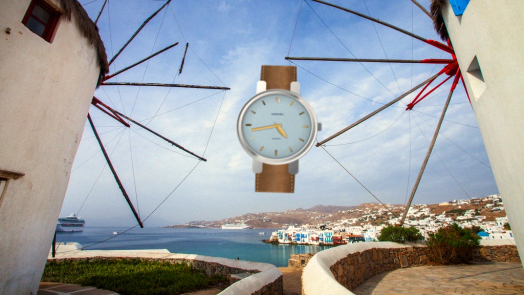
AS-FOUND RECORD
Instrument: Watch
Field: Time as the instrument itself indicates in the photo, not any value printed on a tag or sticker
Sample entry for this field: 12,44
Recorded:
4,43
